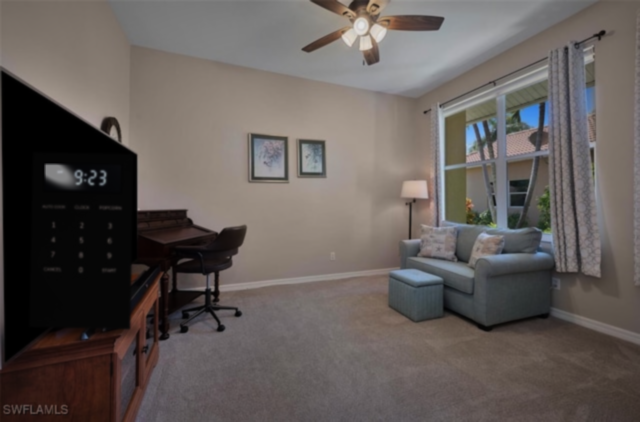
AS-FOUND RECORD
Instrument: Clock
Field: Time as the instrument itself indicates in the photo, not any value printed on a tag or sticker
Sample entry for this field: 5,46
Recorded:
9,23
